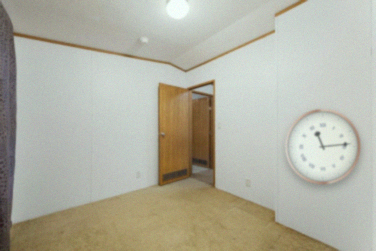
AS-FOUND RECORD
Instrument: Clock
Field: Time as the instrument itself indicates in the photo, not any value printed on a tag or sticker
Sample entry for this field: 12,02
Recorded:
11,14
